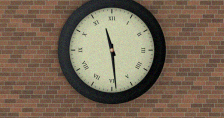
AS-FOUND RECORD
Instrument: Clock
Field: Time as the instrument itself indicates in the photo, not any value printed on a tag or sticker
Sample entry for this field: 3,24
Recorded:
11,29
